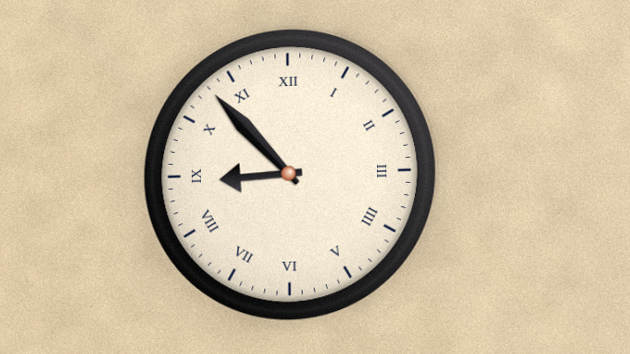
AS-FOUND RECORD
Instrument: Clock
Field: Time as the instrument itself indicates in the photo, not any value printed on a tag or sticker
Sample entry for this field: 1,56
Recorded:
8,53
